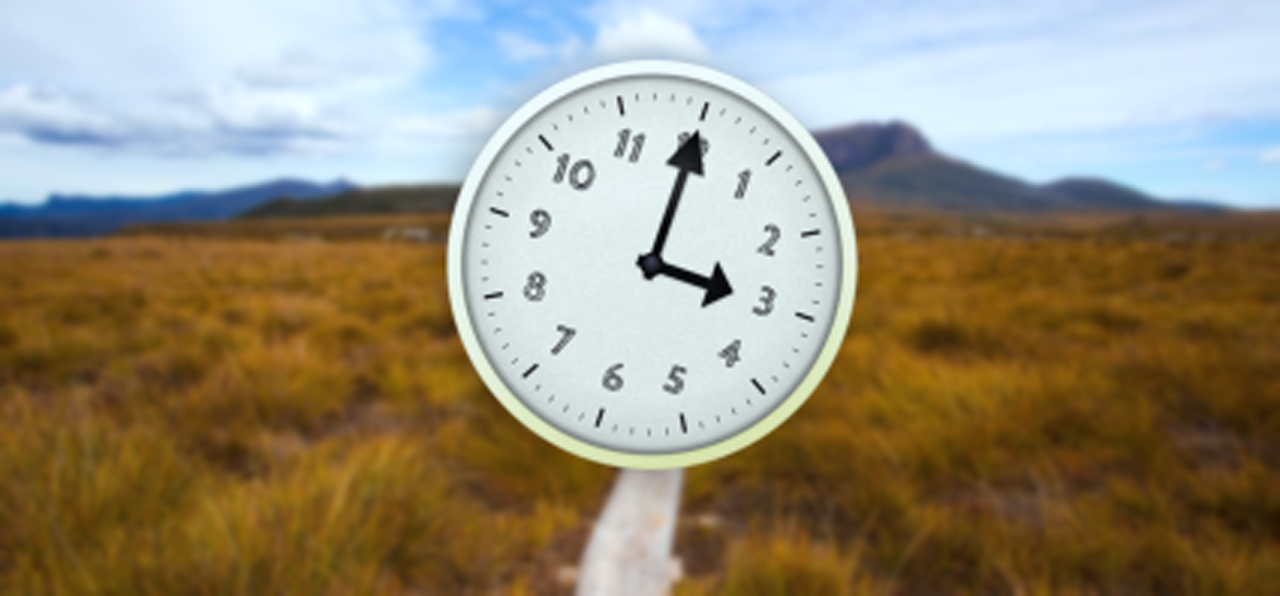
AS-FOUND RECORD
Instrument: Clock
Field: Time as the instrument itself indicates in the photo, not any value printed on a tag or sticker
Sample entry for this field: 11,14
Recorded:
3,00
